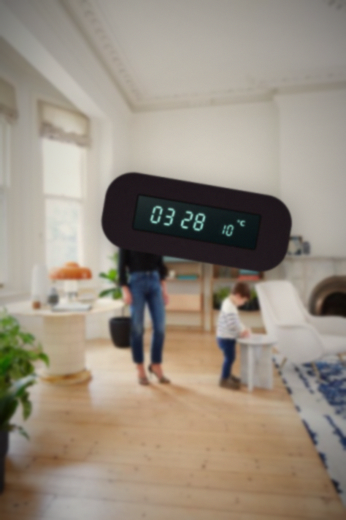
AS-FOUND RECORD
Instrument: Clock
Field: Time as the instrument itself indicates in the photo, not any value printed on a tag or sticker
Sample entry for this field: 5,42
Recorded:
3,28
